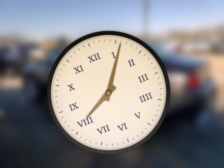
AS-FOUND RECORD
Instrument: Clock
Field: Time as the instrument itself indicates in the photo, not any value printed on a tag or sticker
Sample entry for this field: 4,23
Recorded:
8,06
